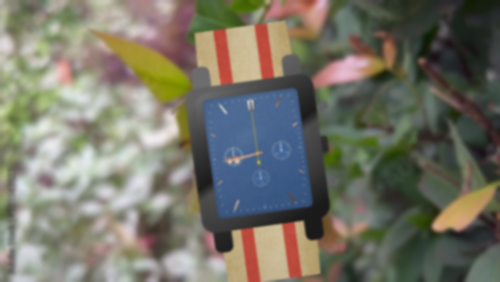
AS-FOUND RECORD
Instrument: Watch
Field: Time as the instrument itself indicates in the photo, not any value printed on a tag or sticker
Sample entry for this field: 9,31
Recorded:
8,44
